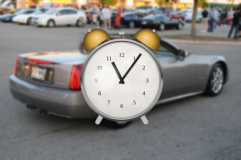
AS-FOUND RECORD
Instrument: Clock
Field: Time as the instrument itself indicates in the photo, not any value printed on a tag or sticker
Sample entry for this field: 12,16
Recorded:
11,06
